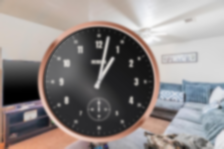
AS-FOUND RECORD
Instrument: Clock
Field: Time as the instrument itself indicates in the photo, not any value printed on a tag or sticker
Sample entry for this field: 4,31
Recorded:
1,02
